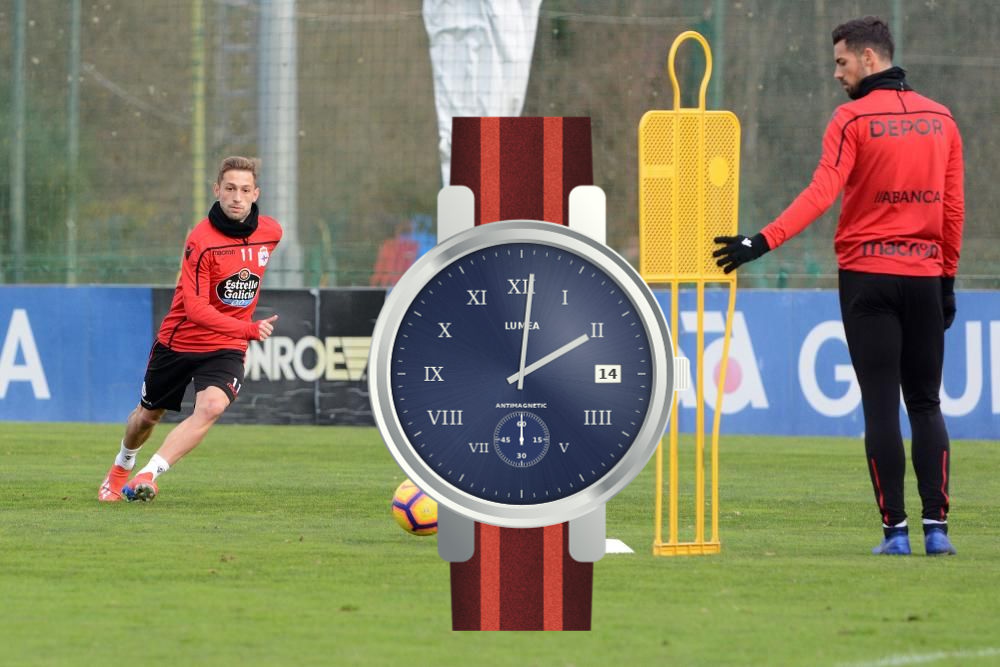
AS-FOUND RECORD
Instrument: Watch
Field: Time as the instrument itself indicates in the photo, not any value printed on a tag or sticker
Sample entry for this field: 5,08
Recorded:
2,01
